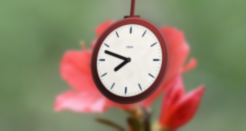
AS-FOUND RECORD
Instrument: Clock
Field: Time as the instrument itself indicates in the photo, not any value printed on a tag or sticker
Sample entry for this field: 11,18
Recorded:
7,48
